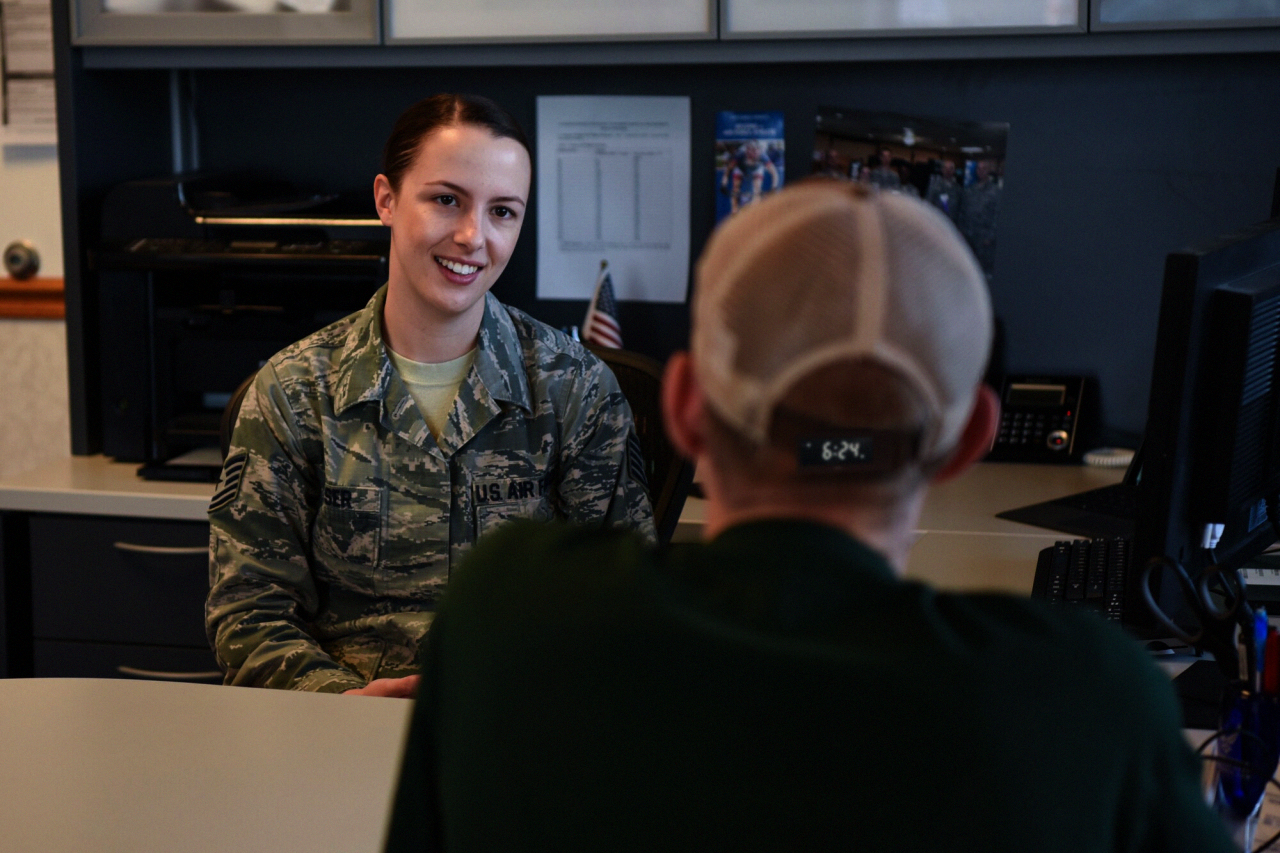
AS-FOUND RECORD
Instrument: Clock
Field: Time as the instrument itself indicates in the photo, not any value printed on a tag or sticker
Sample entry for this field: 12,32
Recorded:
6,24
